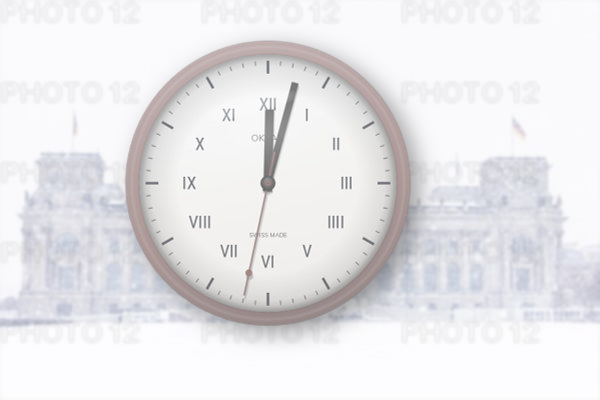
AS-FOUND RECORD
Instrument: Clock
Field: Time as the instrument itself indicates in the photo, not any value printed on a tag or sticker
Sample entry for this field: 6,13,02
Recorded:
12,02,32
